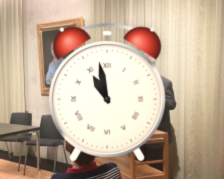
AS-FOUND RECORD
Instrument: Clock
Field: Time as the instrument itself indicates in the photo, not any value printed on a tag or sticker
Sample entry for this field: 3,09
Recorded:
10,58
